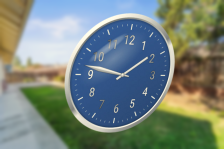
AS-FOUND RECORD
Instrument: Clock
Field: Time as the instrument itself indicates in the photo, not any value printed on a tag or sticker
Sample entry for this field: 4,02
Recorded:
1,47
